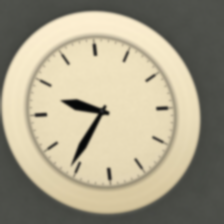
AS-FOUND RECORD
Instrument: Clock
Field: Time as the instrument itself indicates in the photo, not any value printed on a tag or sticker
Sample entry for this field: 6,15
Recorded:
9,36
